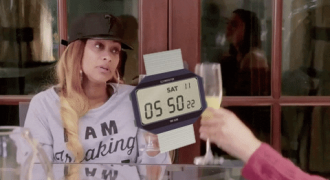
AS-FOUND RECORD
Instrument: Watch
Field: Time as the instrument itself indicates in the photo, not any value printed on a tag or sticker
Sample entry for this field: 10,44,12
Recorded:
5,50,22
